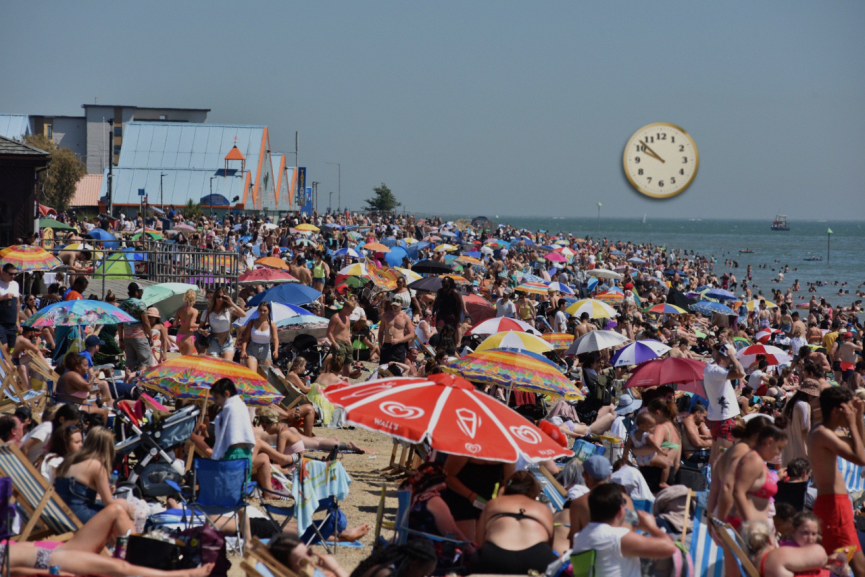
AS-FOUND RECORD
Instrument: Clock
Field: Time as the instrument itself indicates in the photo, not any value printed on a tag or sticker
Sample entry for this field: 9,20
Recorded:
9,52
